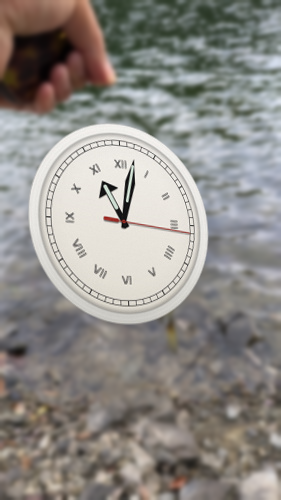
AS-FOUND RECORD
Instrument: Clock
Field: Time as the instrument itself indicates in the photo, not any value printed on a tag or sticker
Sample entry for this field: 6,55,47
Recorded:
11,02,16
